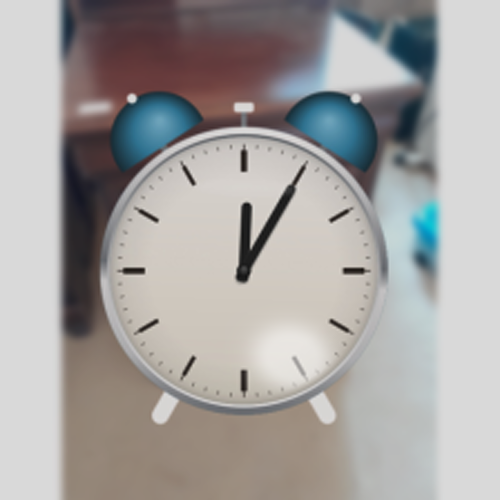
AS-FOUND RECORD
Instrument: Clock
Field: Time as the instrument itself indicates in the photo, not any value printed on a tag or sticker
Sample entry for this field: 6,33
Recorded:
12,05
